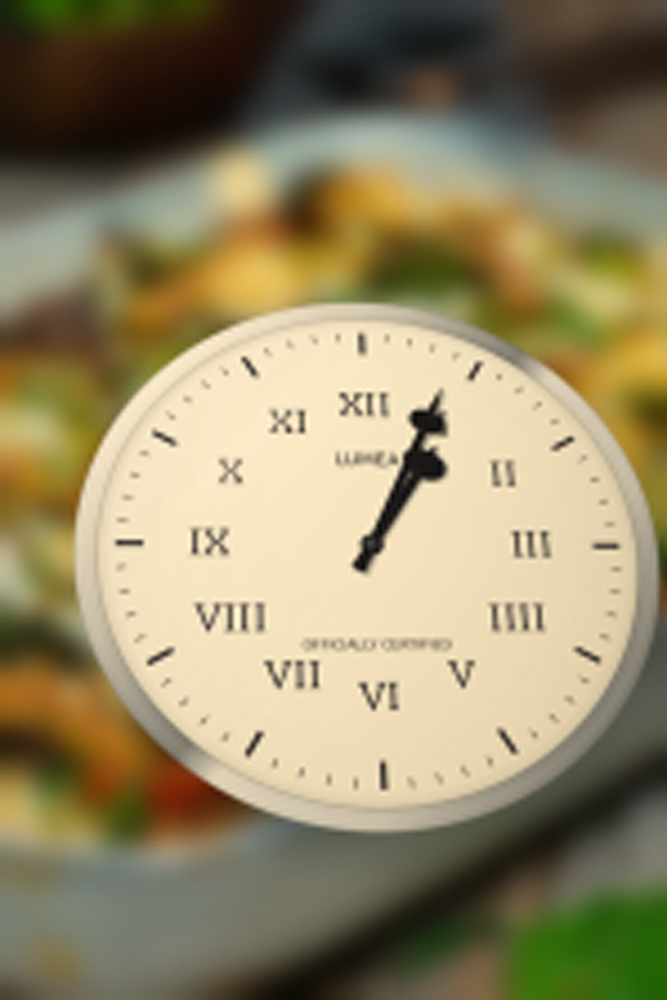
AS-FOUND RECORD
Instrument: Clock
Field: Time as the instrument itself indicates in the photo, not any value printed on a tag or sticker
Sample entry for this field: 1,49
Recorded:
1,04
